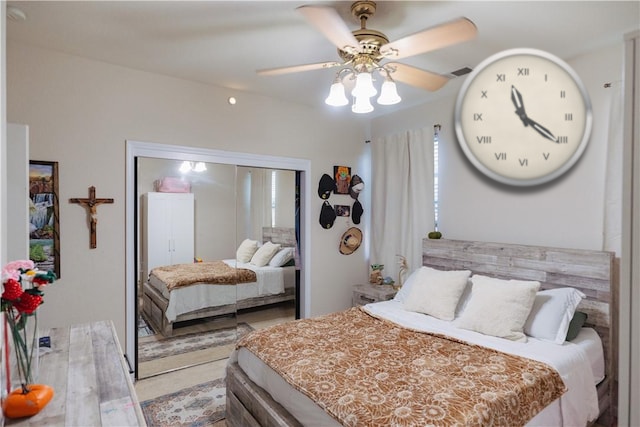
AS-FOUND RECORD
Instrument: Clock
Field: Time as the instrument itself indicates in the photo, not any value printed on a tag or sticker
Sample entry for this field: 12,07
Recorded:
11,21
